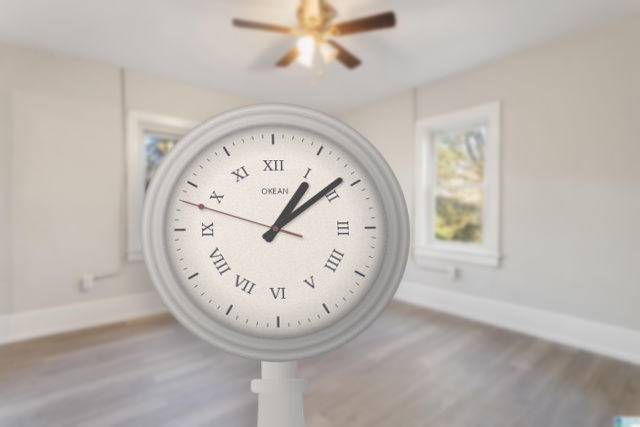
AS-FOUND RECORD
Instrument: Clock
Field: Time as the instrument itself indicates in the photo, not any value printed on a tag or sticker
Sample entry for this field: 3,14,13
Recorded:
1,08,48
